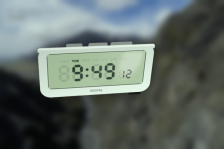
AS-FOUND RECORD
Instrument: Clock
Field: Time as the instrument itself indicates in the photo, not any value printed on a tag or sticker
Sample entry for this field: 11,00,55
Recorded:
9,49,12
